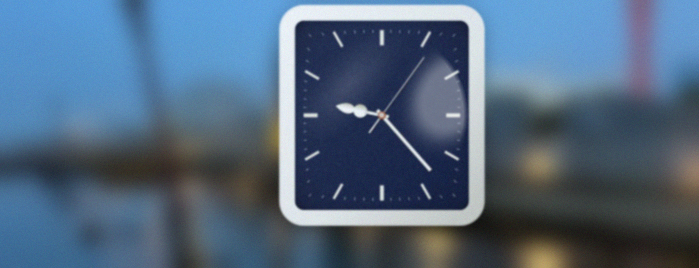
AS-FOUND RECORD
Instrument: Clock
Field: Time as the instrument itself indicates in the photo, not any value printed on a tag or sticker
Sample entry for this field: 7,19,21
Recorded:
9,23,06
